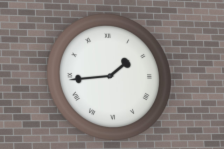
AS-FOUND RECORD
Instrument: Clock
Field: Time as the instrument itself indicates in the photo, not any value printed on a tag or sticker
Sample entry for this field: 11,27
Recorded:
1,44
